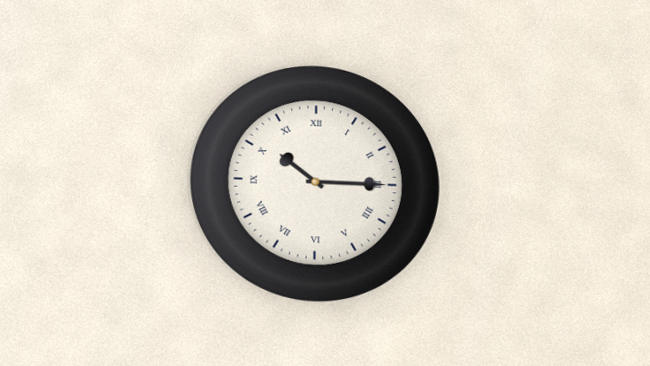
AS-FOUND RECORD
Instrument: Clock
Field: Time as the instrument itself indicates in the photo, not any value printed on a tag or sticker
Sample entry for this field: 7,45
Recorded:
10,15
